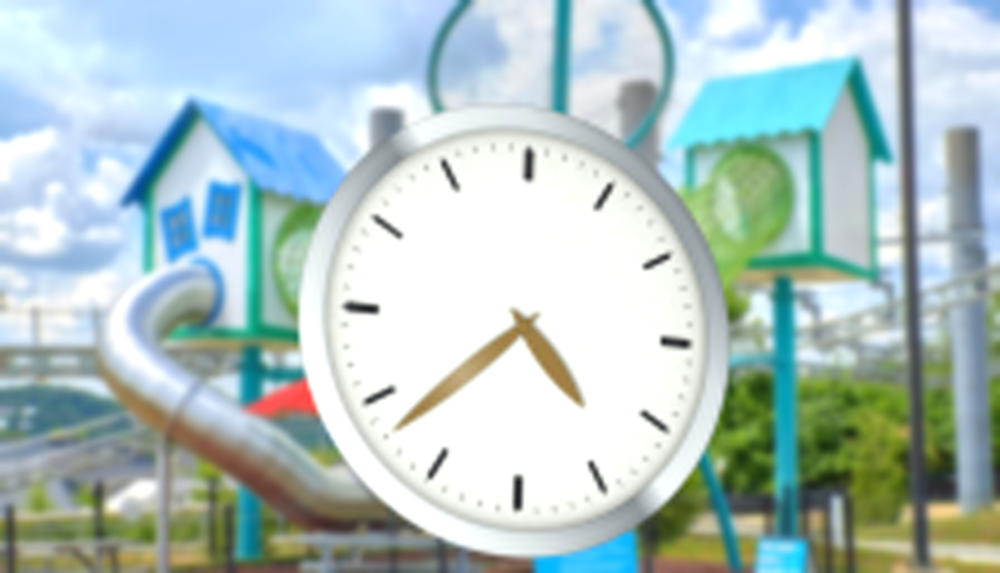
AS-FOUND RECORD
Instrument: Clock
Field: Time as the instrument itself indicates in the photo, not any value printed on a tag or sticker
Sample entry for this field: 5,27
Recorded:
4,38
